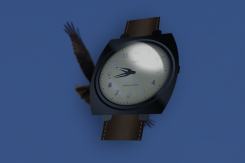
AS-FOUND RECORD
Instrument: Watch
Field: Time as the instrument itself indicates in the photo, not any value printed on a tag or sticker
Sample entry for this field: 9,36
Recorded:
9,43
